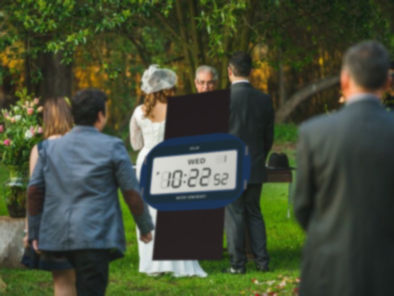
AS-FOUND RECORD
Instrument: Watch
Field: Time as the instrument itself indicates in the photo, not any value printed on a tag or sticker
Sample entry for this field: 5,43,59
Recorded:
10,22,52
